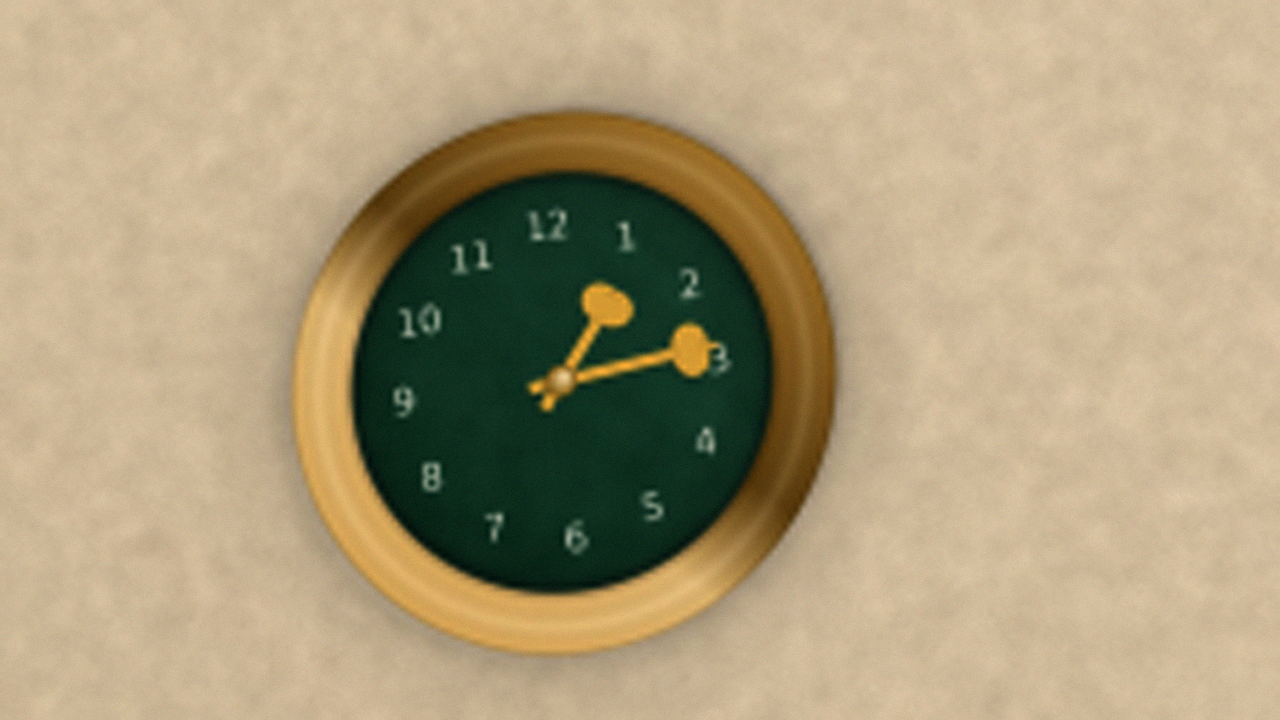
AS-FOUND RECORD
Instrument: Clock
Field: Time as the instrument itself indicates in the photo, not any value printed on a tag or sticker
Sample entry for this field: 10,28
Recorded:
1,14
